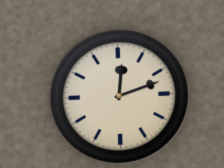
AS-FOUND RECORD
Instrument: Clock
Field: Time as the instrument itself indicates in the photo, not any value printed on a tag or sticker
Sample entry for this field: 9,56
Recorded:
12,12
